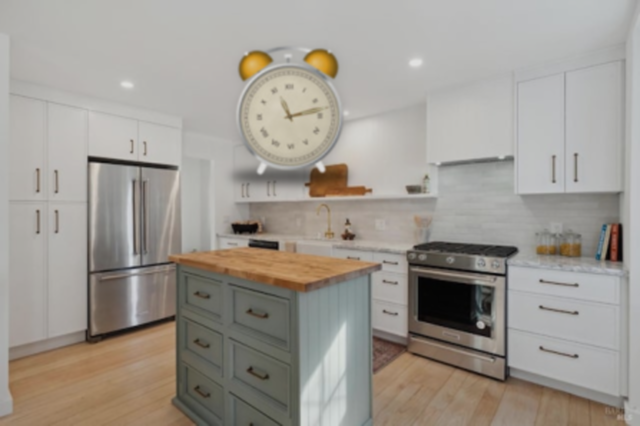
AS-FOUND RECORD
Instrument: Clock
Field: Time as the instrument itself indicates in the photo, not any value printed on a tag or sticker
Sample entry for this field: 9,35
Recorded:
11,13
